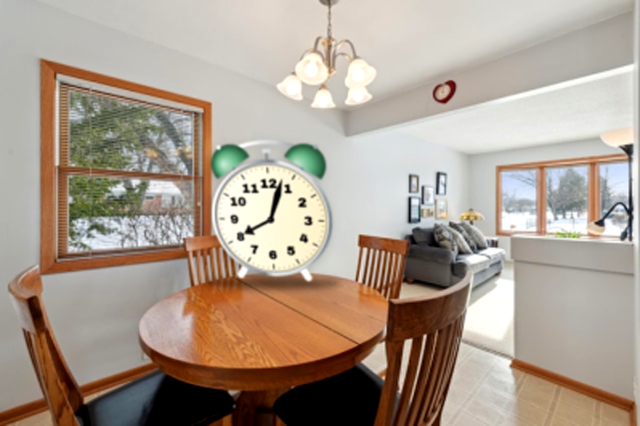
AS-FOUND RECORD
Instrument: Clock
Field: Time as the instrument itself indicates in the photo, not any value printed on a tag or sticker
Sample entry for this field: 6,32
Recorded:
8,03
